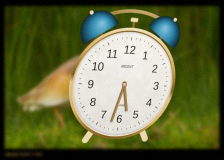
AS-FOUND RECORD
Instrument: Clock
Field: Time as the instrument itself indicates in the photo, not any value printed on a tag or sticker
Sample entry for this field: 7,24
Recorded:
5,32
